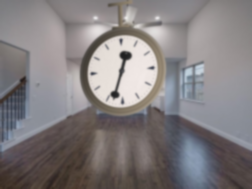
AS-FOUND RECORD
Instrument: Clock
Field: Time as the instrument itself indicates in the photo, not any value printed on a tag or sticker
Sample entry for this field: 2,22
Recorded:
12,33
